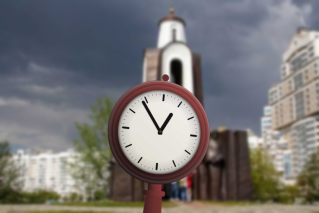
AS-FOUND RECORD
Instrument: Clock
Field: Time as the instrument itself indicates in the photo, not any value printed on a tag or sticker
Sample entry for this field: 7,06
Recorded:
12,54
